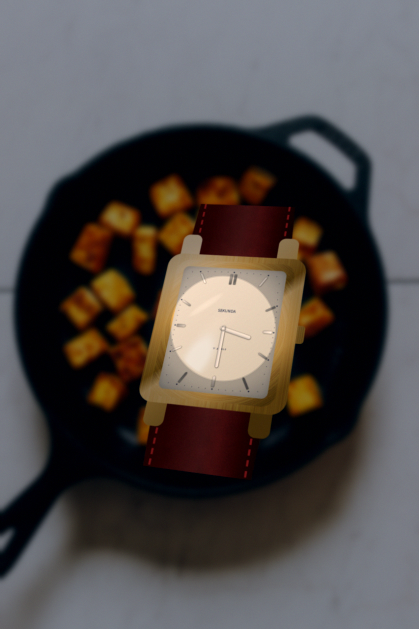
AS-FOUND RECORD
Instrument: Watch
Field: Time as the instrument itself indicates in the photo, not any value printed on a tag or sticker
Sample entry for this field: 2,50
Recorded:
3,30
